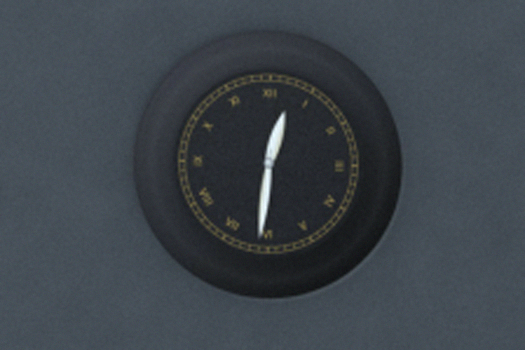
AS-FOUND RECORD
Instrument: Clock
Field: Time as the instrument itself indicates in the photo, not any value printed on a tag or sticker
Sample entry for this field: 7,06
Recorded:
12,31
